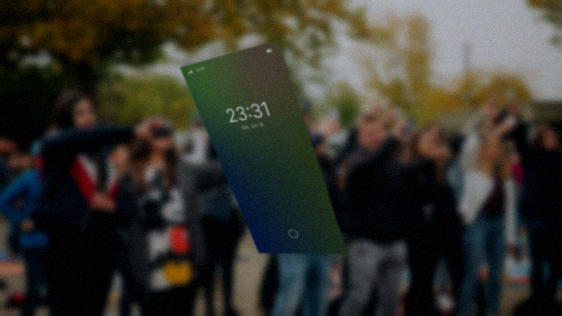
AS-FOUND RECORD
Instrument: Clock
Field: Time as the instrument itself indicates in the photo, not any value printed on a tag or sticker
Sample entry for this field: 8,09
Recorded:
23,31
